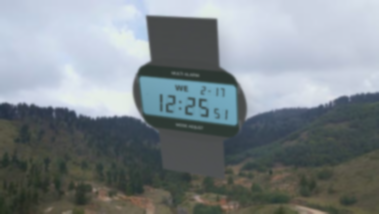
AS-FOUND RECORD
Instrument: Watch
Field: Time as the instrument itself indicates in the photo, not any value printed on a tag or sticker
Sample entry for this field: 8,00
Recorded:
12,25
